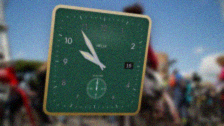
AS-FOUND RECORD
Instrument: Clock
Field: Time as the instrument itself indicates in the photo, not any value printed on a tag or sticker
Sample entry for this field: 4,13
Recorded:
9,54
